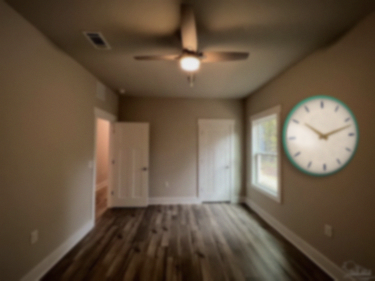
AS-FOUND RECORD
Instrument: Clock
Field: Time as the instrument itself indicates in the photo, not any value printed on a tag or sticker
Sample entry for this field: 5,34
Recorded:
10,12
